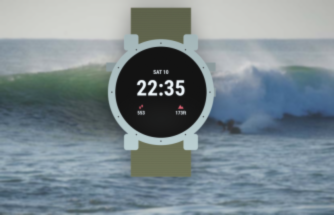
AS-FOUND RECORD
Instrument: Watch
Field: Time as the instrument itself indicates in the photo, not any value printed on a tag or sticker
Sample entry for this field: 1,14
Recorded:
22,35
